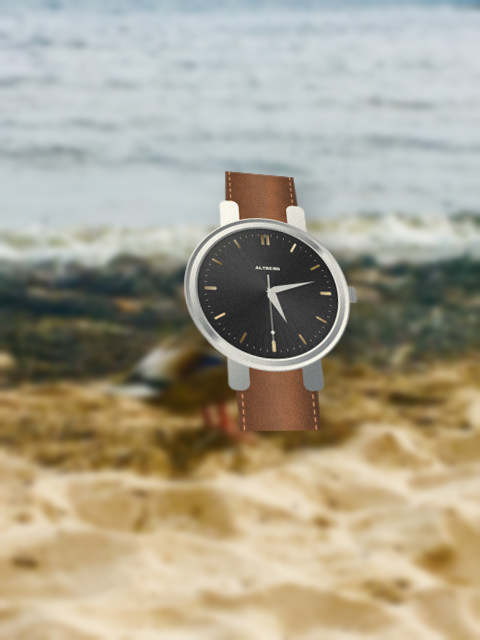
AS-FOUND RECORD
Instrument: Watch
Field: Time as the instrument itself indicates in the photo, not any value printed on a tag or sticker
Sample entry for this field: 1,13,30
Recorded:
5,12,30
